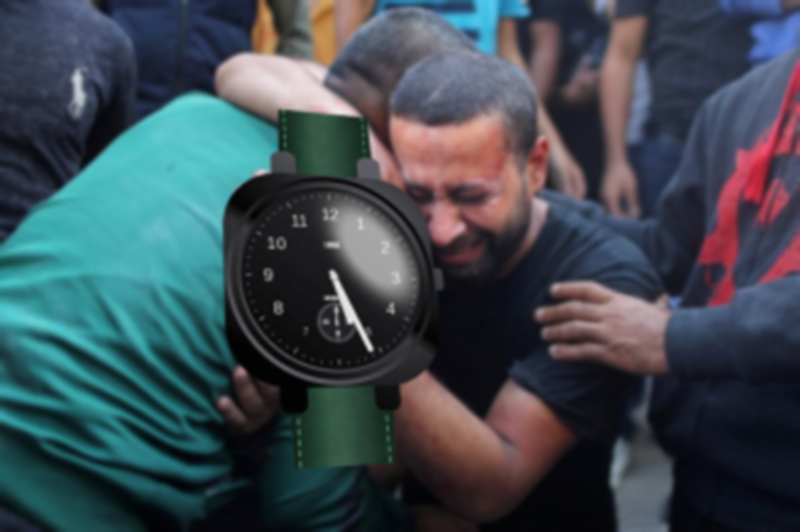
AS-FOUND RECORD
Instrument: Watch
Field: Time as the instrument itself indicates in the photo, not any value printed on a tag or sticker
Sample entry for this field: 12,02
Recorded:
5,26
